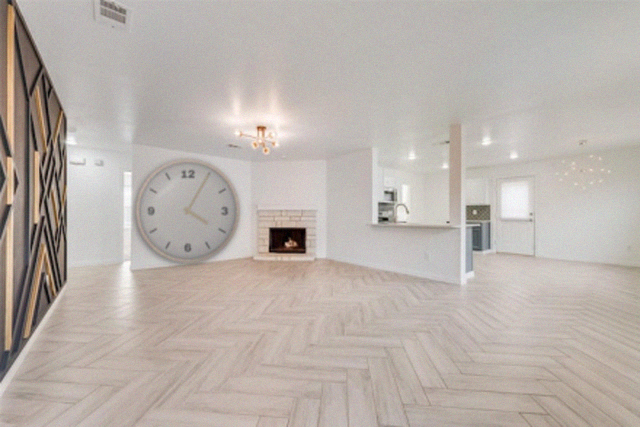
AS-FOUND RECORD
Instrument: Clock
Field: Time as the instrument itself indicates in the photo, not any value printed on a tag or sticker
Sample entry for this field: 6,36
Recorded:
4,05
